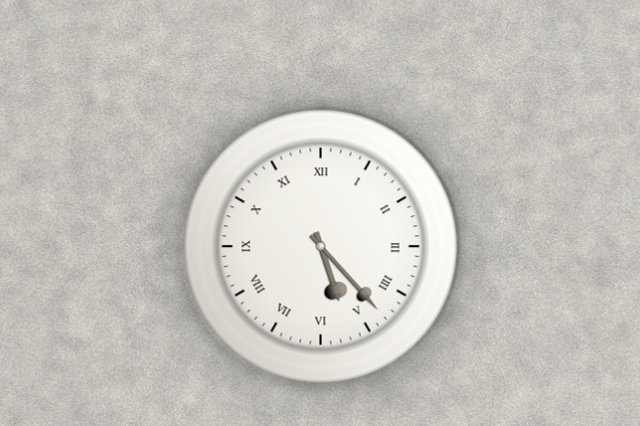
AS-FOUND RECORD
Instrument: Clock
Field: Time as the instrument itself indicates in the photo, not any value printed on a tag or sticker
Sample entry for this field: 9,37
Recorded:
5,23
